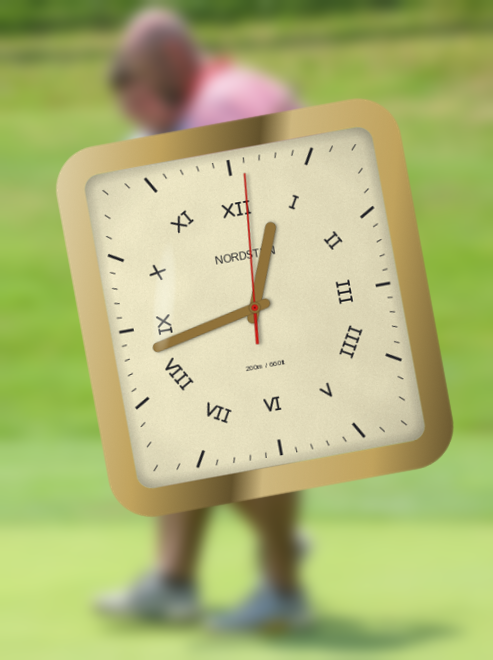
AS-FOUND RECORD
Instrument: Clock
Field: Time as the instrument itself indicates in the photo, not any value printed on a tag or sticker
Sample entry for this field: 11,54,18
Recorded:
12,43,01
